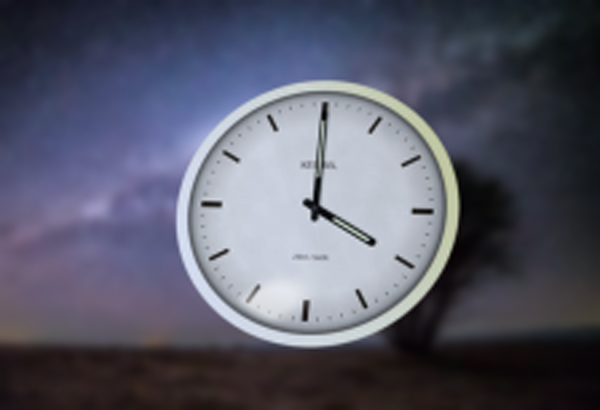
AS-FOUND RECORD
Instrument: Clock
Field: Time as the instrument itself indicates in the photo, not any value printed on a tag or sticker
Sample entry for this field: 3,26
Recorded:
4,00
